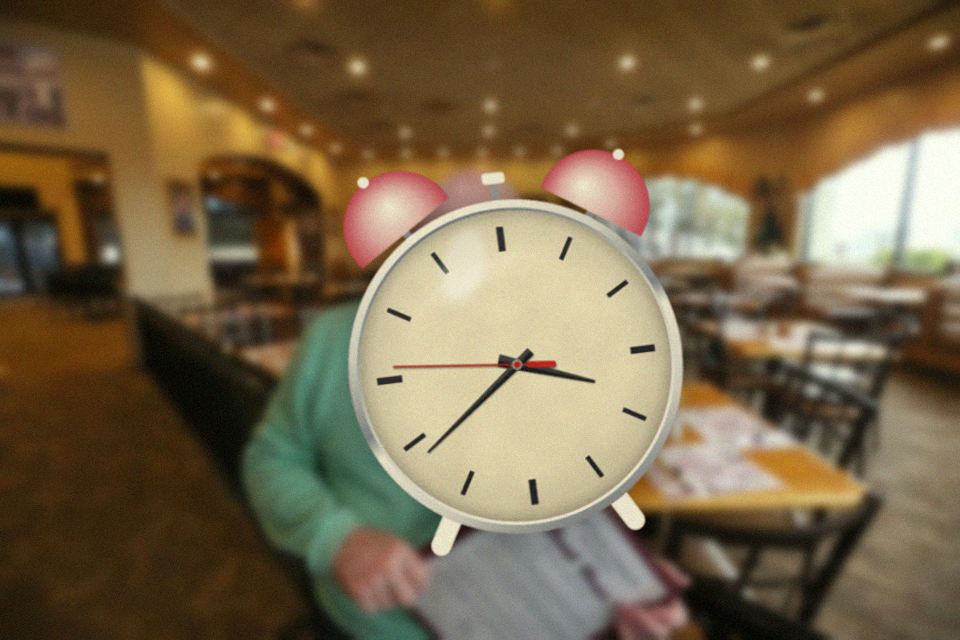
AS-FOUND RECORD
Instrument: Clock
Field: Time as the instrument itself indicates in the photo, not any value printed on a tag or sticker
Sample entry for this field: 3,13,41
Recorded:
3,38,46
